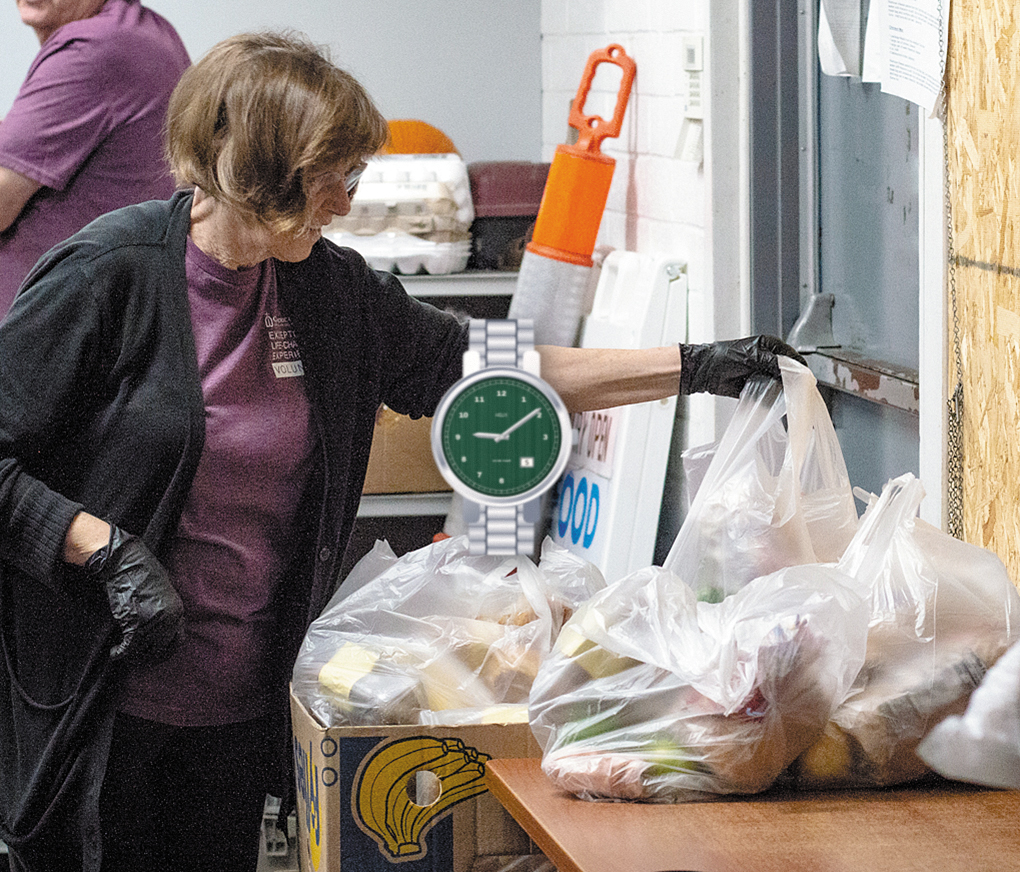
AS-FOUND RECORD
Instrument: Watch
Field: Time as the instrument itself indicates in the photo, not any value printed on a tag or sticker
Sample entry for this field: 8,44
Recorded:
9,09
